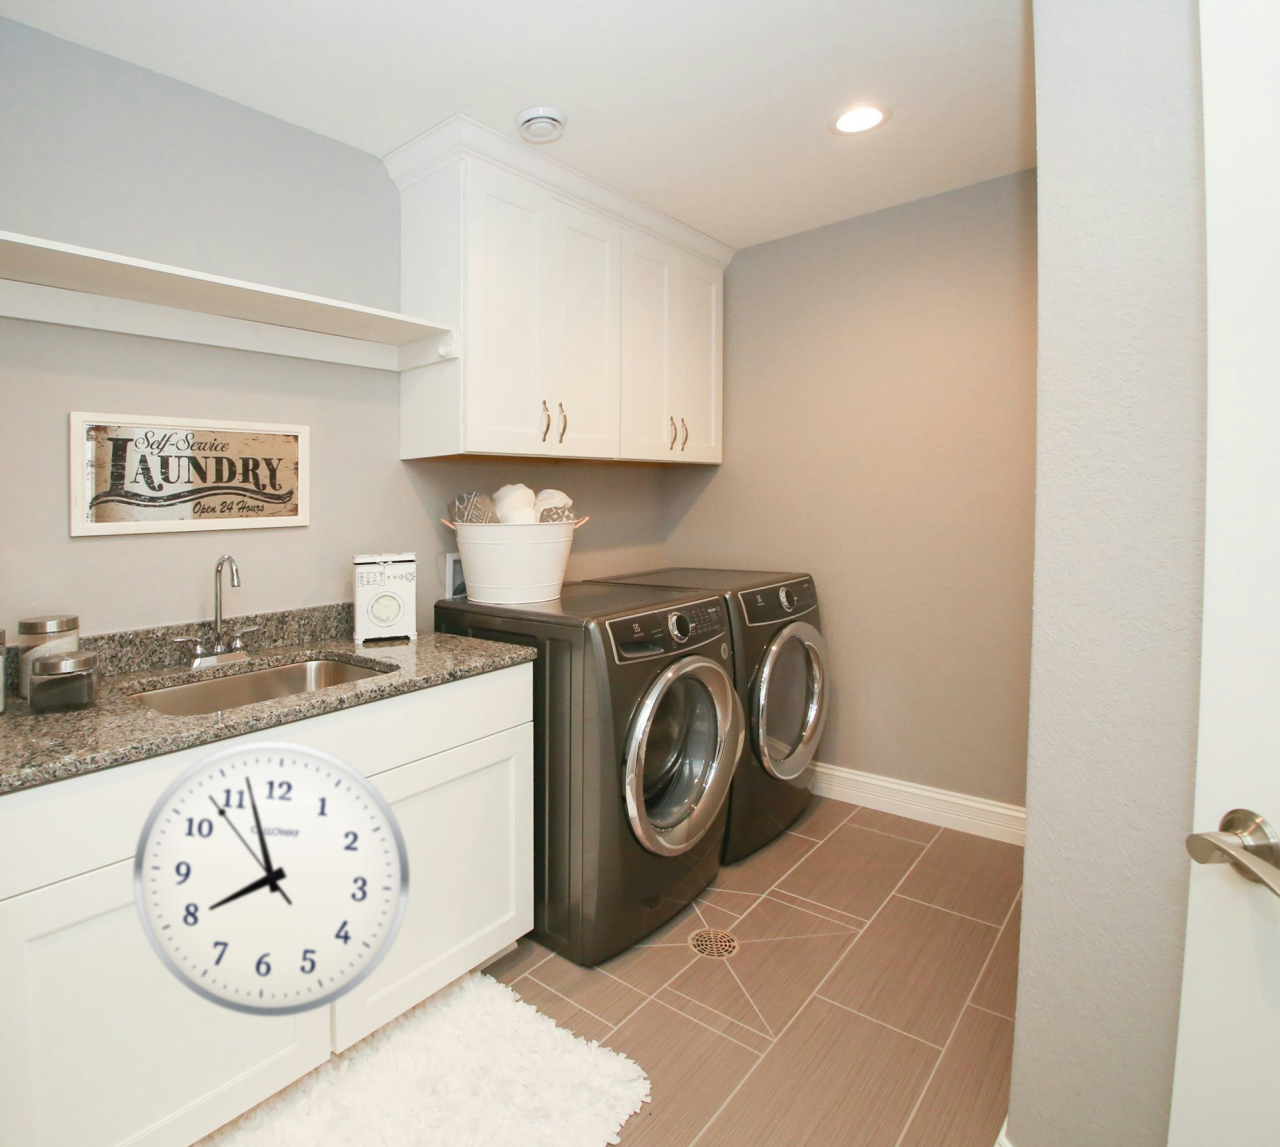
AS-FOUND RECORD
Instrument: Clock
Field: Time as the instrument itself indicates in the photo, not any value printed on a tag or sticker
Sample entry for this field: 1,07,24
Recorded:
7,56,53
